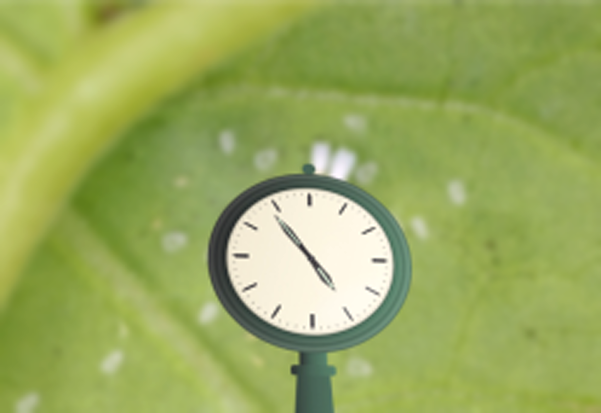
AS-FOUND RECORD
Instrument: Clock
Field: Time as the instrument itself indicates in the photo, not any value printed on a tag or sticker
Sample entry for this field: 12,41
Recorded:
4,54
